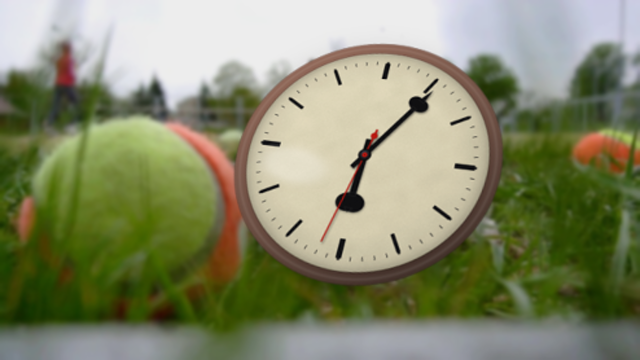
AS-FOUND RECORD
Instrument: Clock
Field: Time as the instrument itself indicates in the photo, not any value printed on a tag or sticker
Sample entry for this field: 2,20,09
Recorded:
6,05,32
